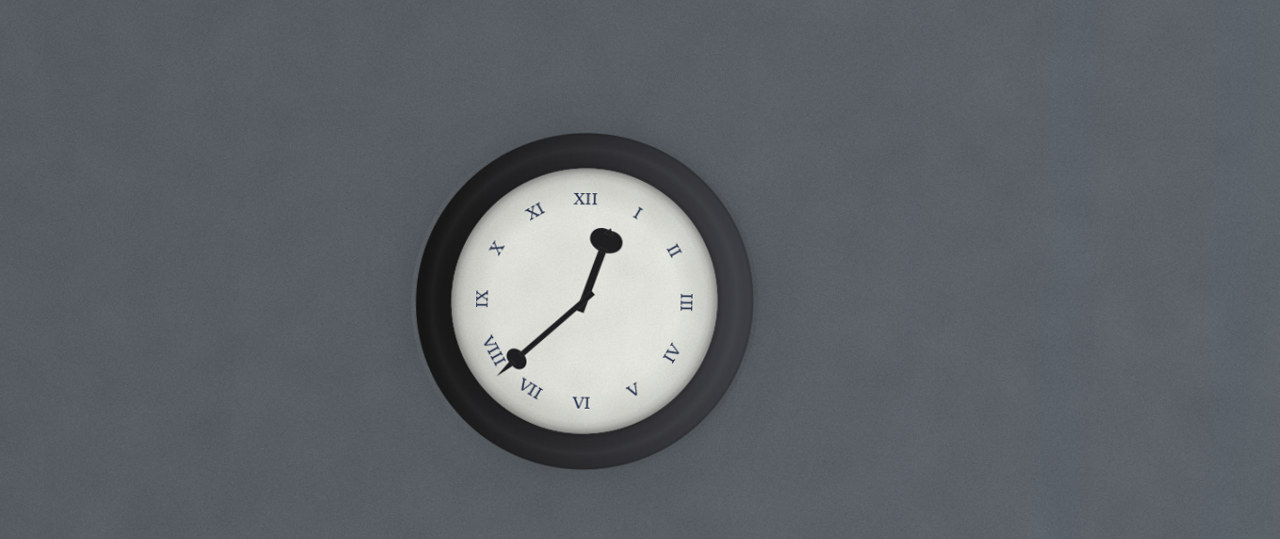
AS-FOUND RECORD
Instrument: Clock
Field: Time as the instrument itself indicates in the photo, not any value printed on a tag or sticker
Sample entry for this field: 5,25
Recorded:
12,38
